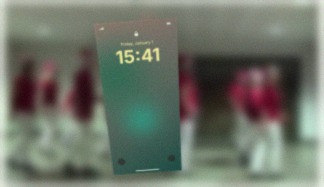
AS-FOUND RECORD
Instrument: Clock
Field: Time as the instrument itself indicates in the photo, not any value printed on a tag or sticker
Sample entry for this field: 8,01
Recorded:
15,41
